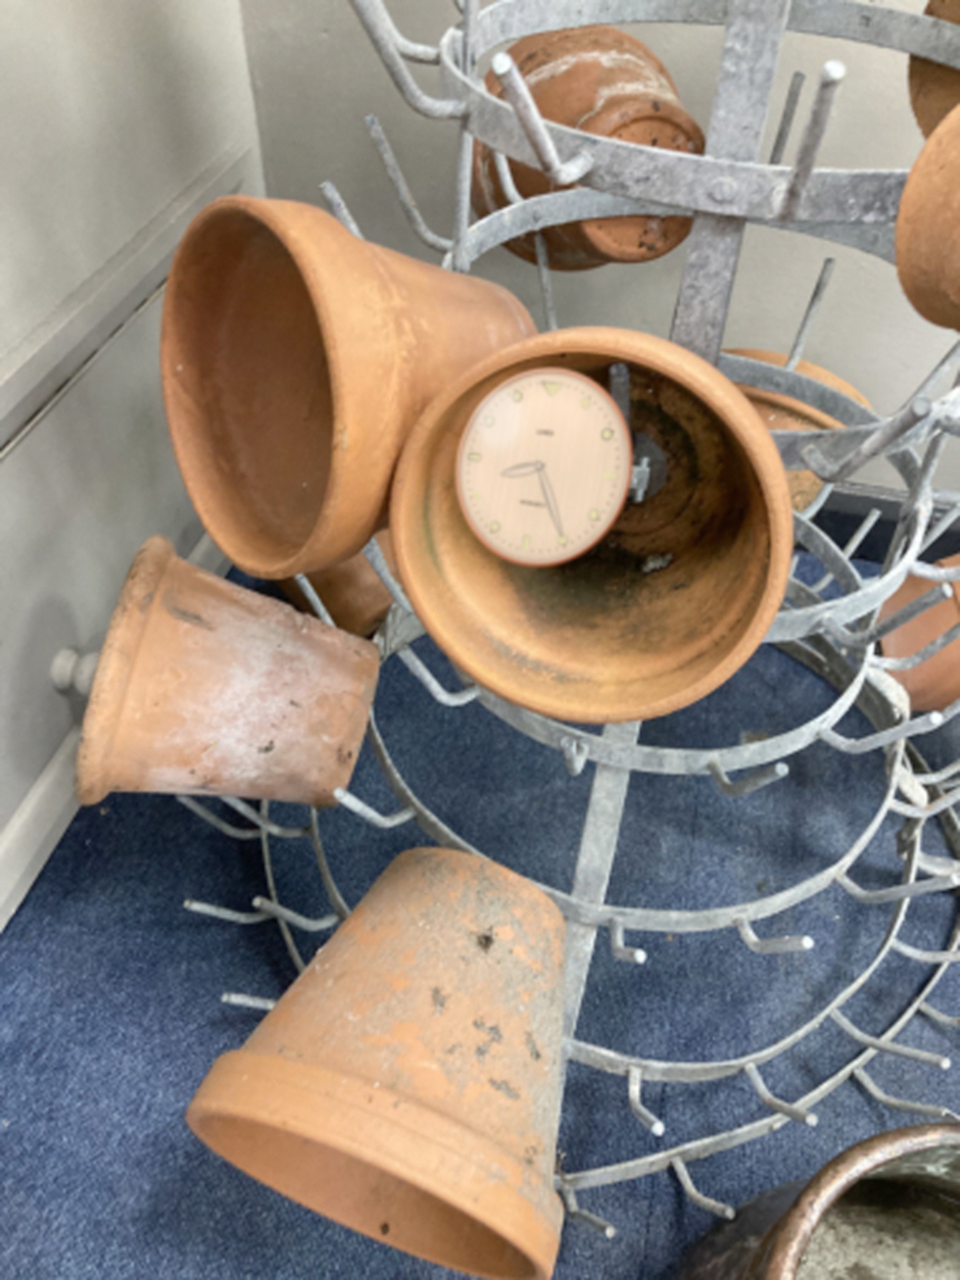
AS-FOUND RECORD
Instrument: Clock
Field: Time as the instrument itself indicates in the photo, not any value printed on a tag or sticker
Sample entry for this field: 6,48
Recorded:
8,25
